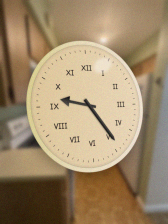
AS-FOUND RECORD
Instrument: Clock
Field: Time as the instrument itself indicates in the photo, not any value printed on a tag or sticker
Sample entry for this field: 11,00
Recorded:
9,24
